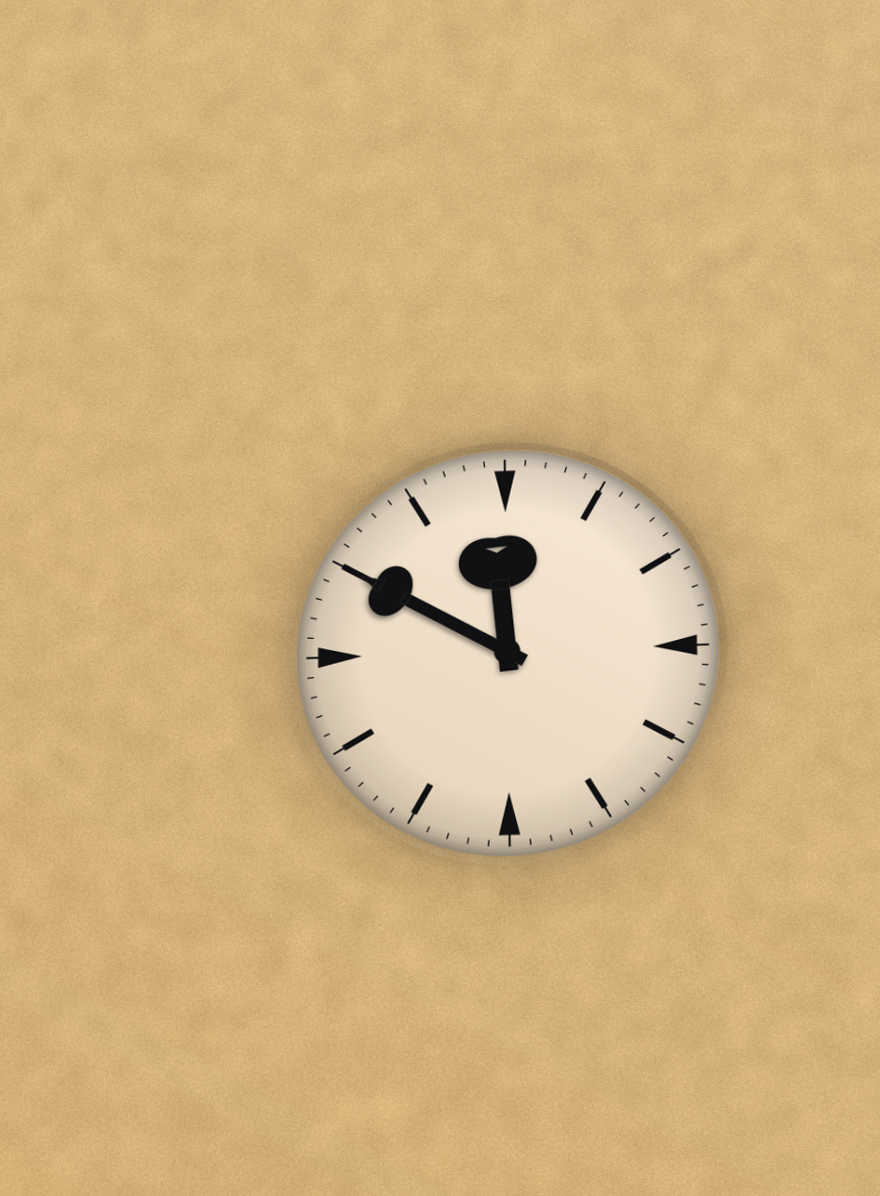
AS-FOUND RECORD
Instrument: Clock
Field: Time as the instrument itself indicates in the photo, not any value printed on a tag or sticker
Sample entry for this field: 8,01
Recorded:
11,50
